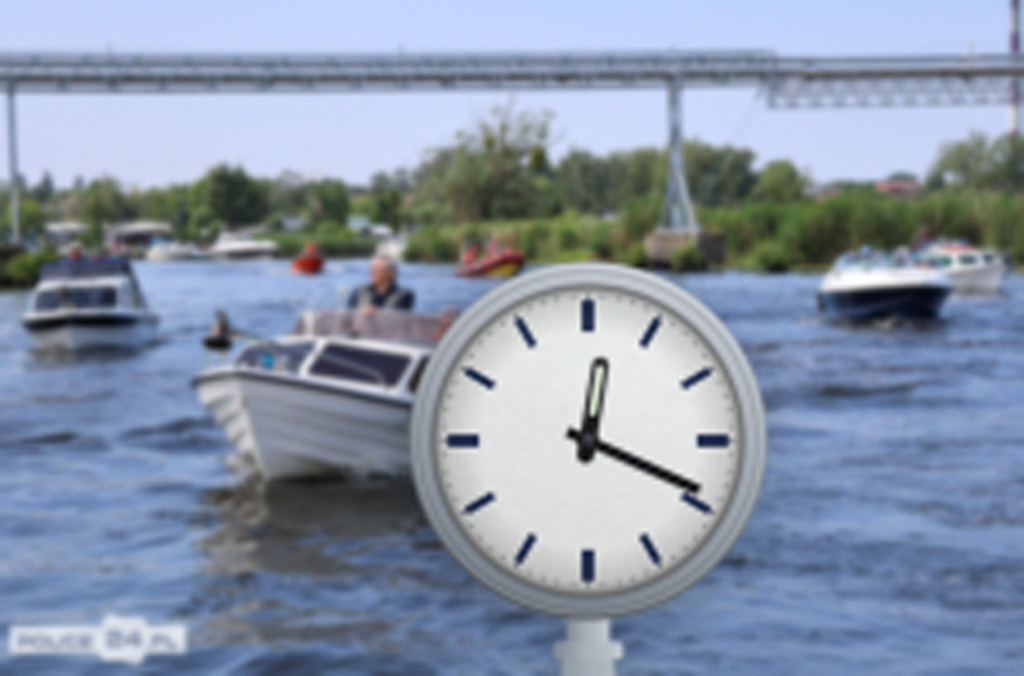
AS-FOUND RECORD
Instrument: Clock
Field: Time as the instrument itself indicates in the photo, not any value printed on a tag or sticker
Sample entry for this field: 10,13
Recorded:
12,19
